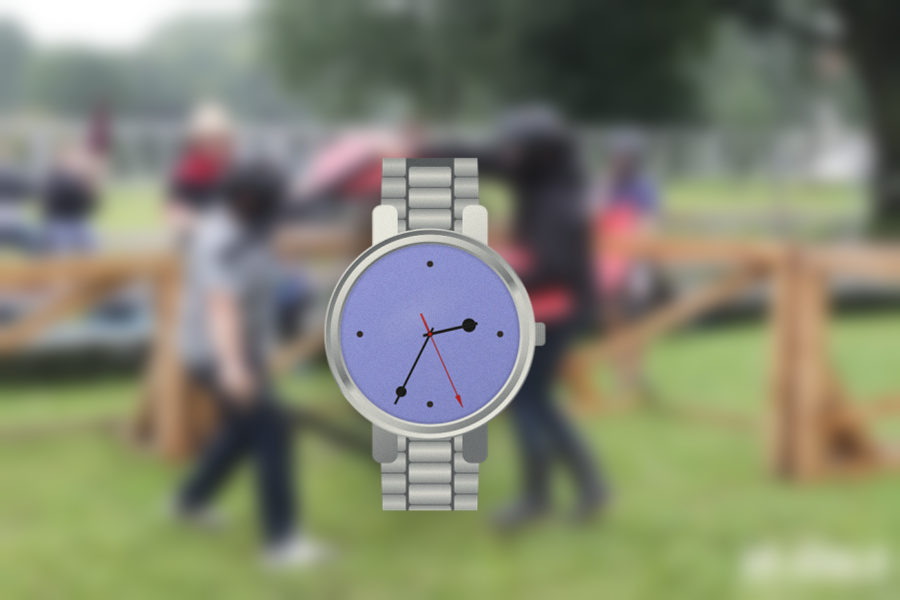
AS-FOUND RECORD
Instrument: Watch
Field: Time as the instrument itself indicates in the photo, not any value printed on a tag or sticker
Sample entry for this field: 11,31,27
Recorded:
2,34,26
